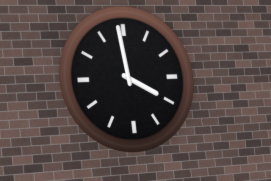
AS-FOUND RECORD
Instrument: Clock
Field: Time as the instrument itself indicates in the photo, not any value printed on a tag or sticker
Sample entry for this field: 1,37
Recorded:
3,59
